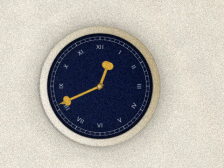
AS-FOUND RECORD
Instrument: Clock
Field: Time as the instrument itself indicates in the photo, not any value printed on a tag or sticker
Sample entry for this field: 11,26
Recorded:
12,41
